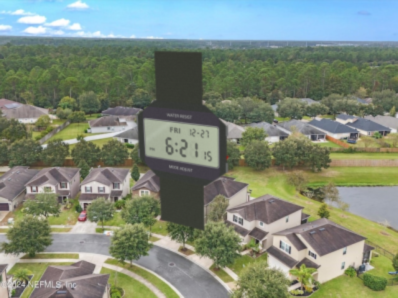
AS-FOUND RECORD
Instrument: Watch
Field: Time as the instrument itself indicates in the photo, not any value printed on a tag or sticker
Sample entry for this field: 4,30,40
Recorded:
6,21,15
